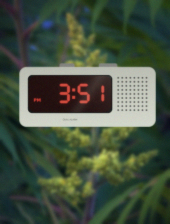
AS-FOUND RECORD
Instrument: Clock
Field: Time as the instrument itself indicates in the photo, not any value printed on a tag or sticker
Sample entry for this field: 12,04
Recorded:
3,51
